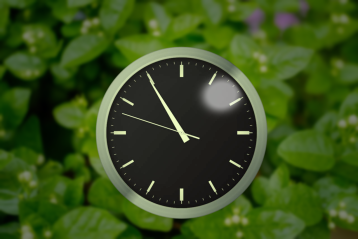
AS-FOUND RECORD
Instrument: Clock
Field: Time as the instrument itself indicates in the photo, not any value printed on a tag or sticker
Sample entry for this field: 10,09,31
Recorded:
10,54,48
